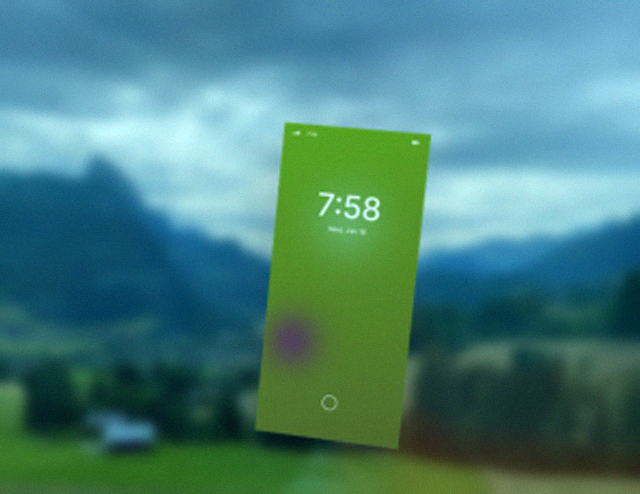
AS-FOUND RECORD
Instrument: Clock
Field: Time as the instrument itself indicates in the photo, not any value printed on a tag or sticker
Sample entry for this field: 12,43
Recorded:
7,58
